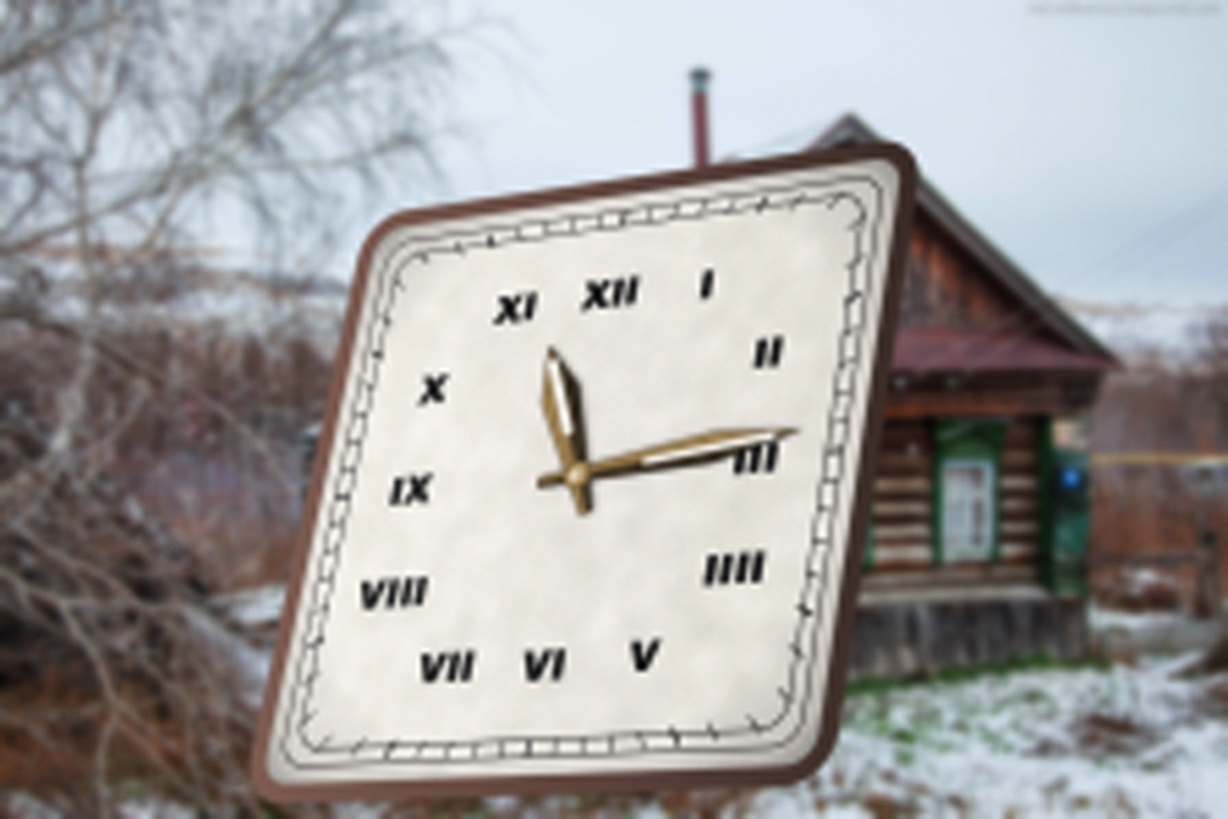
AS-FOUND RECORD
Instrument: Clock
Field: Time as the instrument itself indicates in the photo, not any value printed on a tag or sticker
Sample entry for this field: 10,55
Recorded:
11,14
